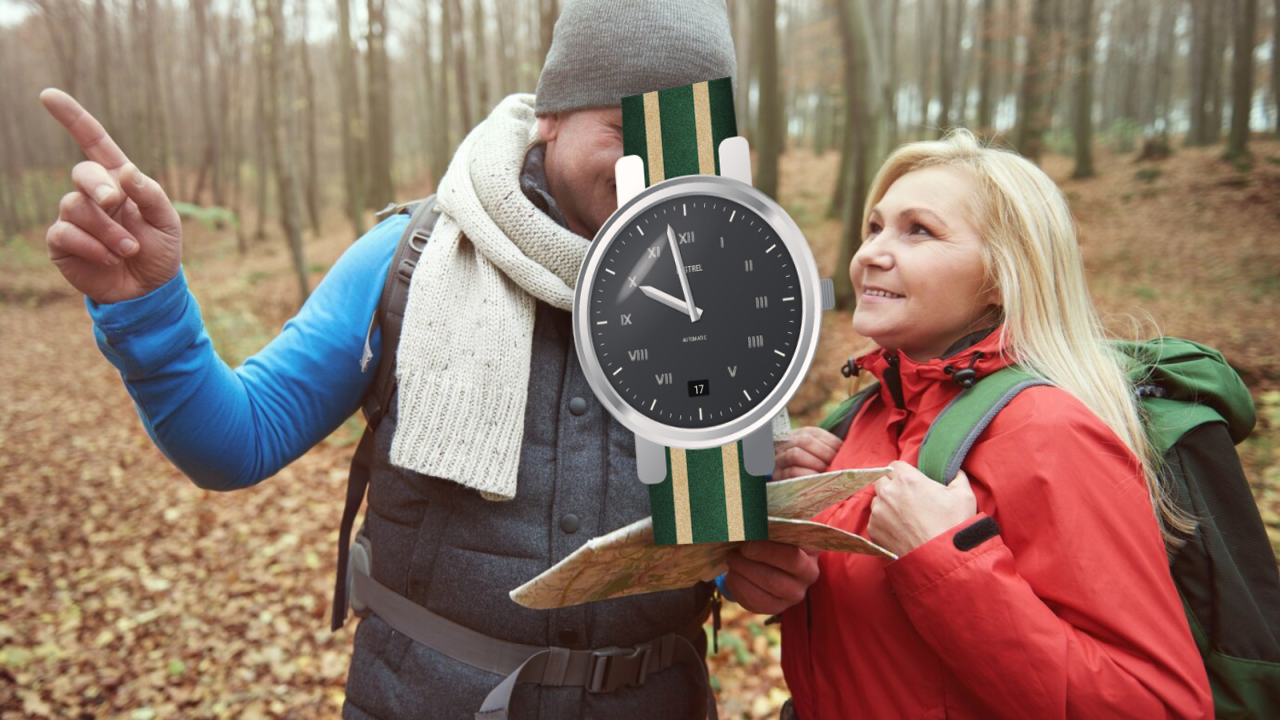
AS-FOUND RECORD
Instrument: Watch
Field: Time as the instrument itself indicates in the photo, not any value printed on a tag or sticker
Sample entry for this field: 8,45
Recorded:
9,58
